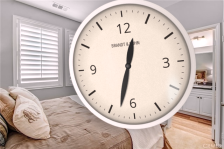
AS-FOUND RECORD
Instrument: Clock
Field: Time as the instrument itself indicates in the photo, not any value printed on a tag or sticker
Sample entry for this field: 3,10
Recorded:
12,33
